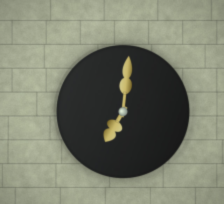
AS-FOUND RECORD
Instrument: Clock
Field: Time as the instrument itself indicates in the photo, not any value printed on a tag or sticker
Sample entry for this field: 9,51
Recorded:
7,01
